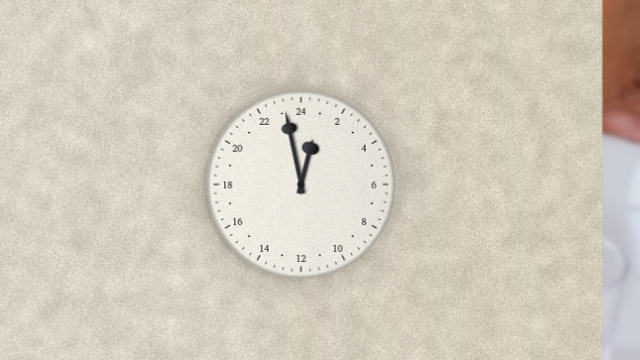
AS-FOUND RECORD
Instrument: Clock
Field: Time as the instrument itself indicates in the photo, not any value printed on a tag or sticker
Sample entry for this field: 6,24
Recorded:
0,58
